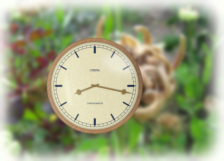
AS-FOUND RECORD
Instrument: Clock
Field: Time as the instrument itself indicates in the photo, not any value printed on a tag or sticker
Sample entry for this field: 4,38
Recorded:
8,17
